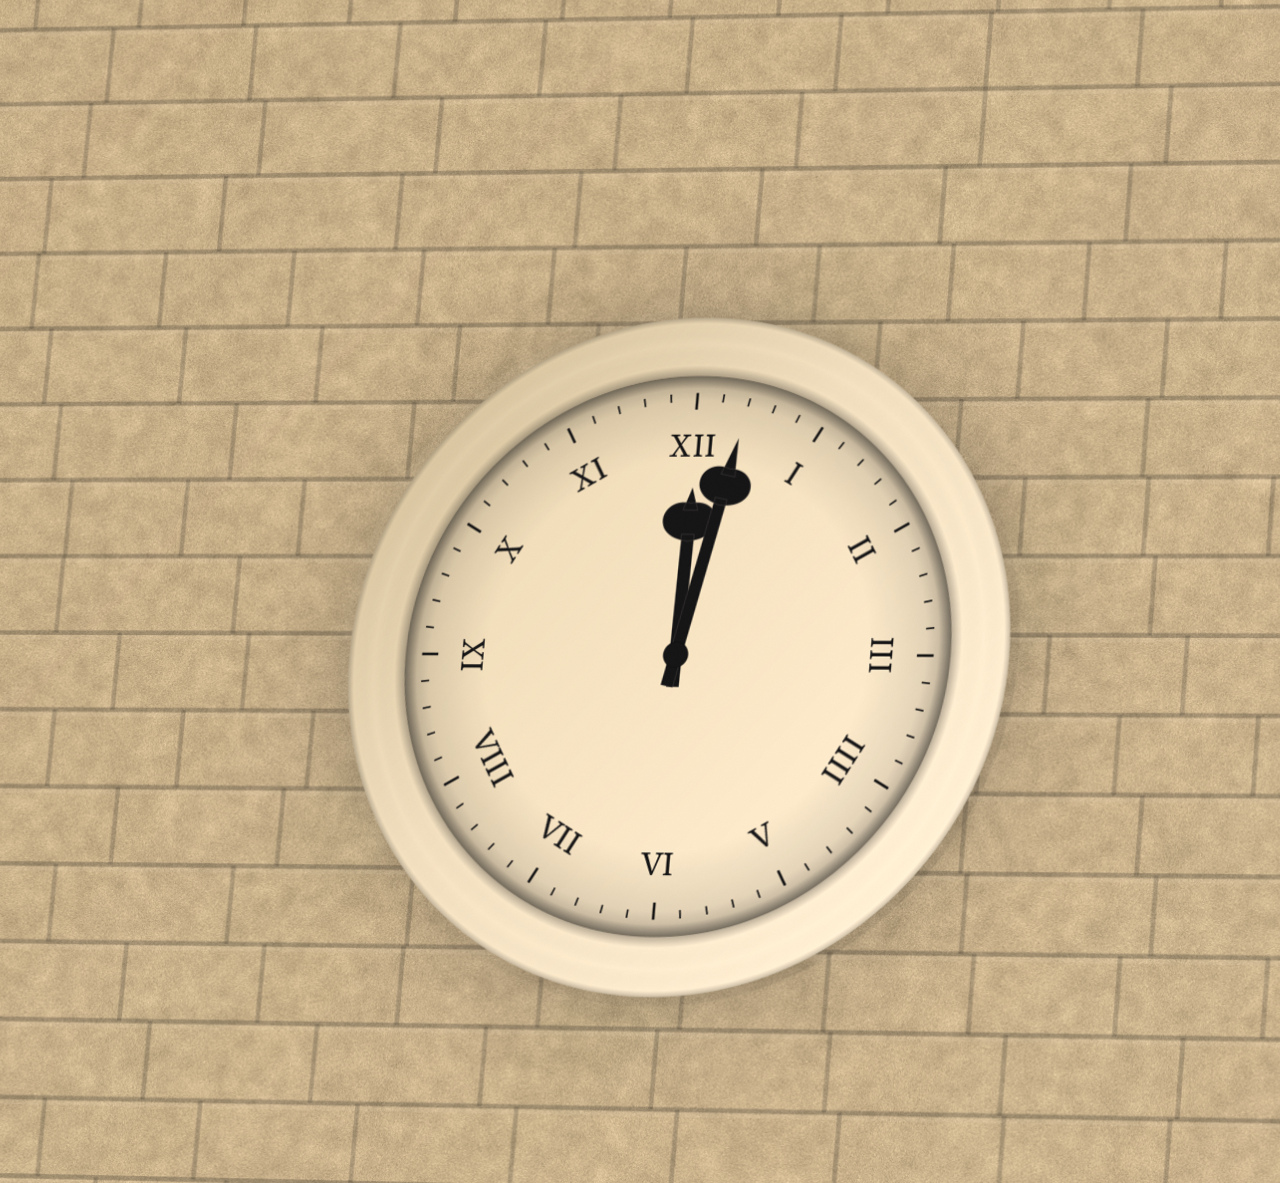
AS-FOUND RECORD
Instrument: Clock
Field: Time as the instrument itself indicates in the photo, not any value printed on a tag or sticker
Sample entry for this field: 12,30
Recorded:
12,02
